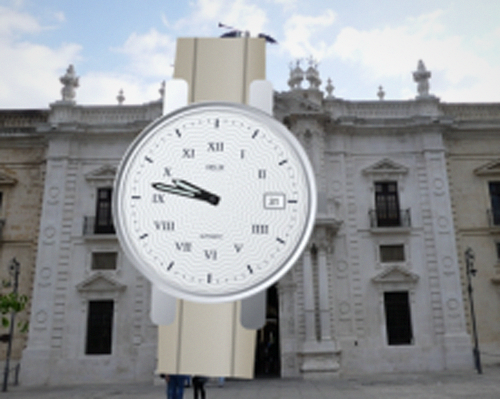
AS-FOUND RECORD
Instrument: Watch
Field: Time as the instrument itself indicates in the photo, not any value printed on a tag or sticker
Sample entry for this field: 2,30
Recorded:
9,47
